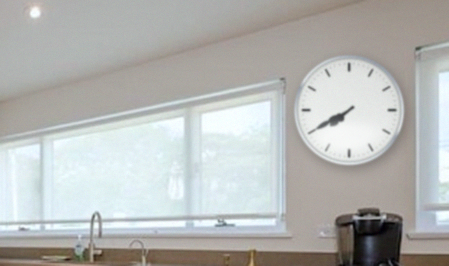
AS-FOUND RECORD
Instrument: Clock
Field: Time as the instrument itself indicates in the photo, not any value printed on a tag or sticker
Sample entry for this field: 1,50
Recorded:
7,40
